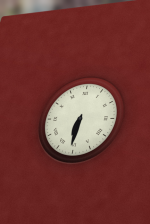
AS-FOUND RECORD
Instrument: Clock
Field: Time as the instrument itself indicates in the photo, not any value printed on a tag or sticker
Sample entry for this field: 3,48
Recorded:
6,31
